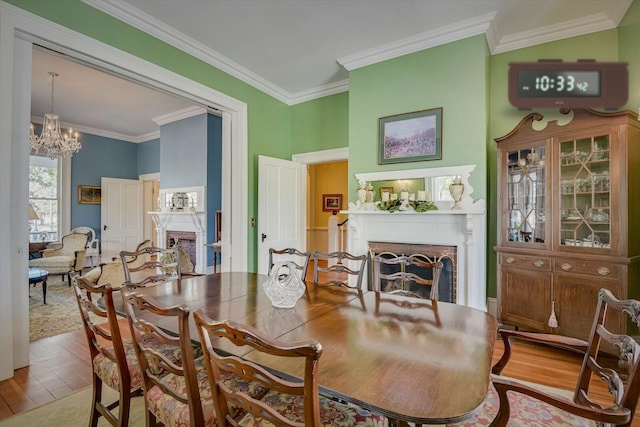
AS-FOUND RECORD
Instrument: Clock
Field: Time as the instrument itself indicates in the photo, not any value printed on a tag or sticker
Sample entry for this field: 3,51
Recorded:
10,33
